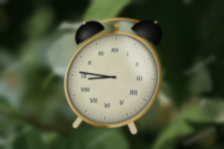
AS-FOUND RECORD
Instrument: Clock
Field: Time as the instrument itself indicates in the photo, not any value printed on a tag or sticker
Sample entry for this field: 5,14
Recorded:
8,46
